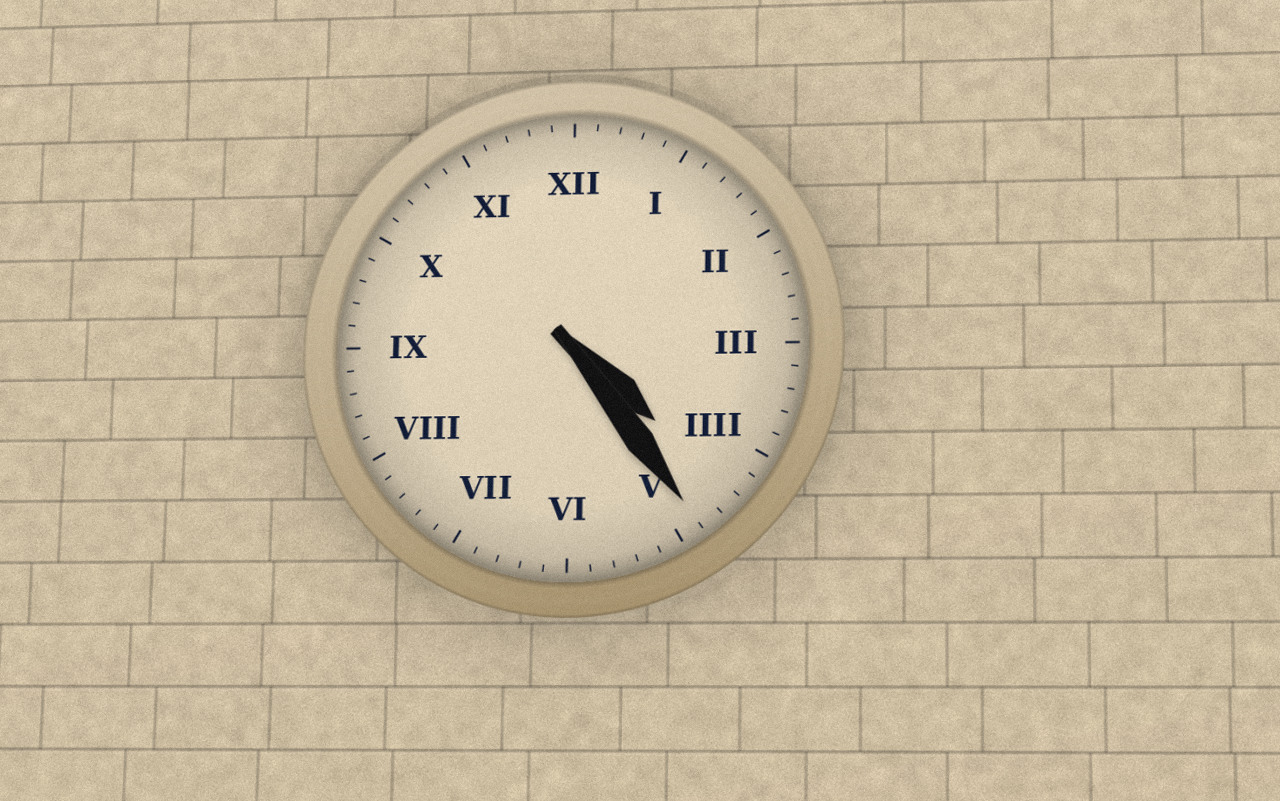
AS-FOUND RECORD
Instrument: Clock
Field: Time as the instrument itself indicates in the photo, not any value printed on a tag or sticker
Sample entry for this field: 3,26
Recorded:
4,24
